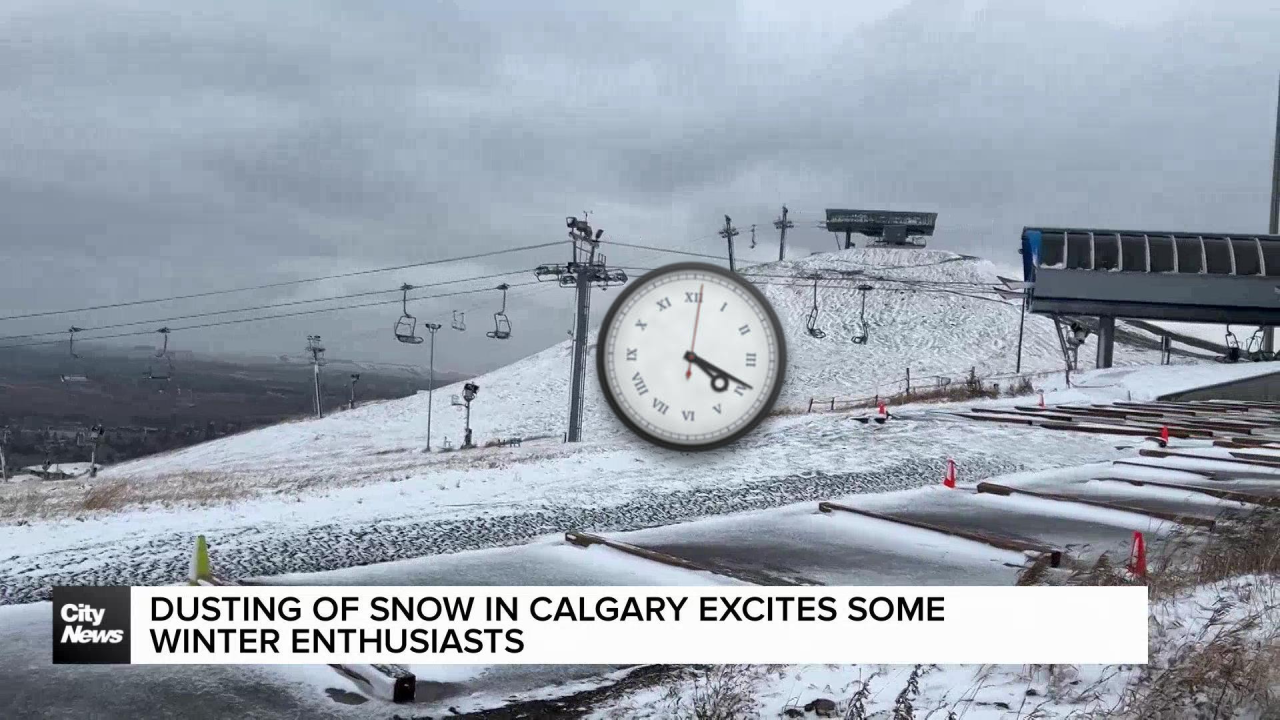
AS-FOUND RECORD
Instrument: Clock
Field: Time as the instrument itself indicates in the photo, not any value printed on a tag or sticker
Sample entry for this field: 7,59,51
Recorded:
4,19,01
